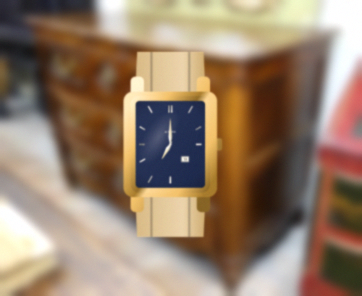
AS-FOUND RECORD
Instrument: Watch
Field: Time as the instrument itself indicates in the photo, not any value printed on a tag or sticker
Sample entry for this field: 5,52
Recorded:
7,00
